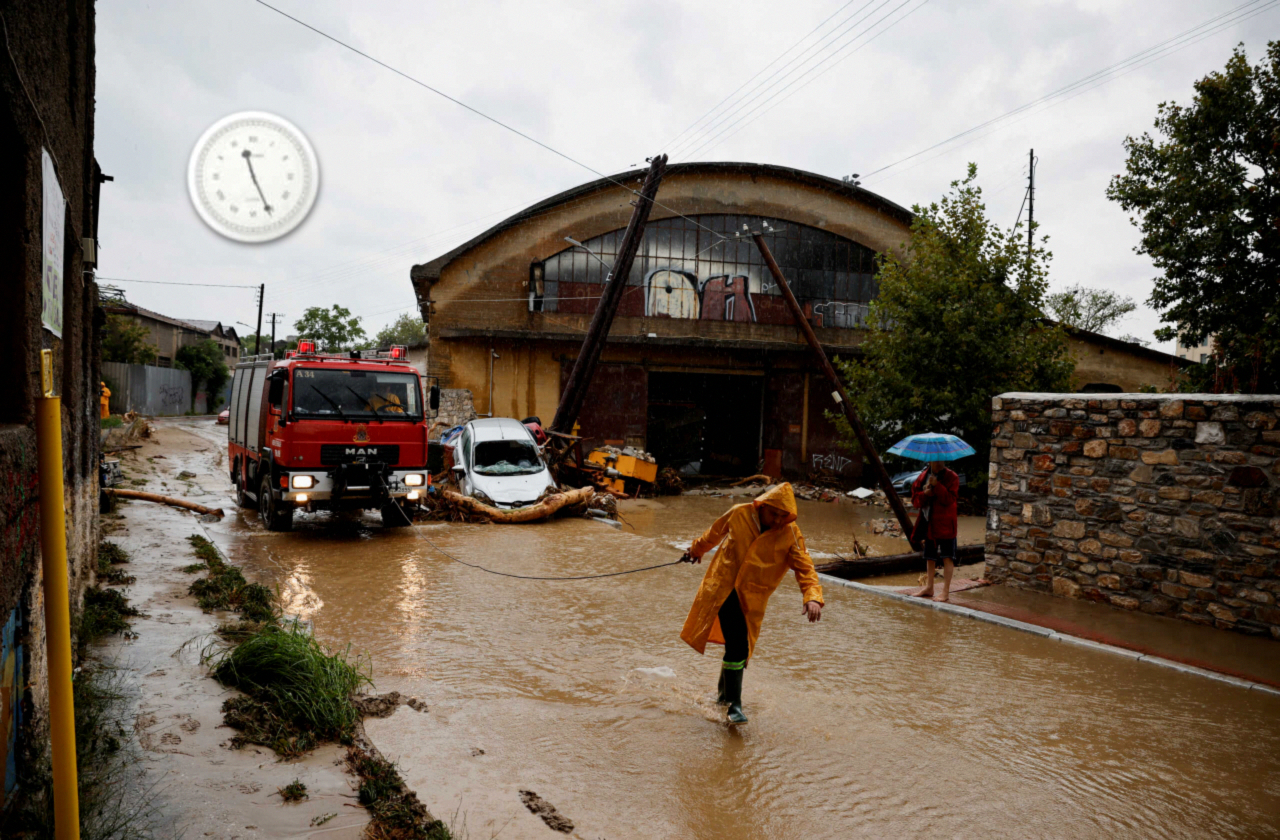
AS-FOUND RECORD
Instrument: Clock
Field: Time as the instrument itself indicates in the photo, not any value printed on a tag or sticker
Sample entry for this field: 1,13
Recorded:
11,26
